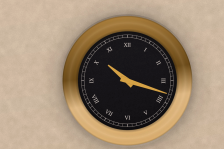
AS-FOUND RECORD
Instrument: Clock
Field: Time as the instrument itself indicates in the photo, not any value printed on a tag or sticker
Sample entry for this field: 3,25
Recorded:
10,18
